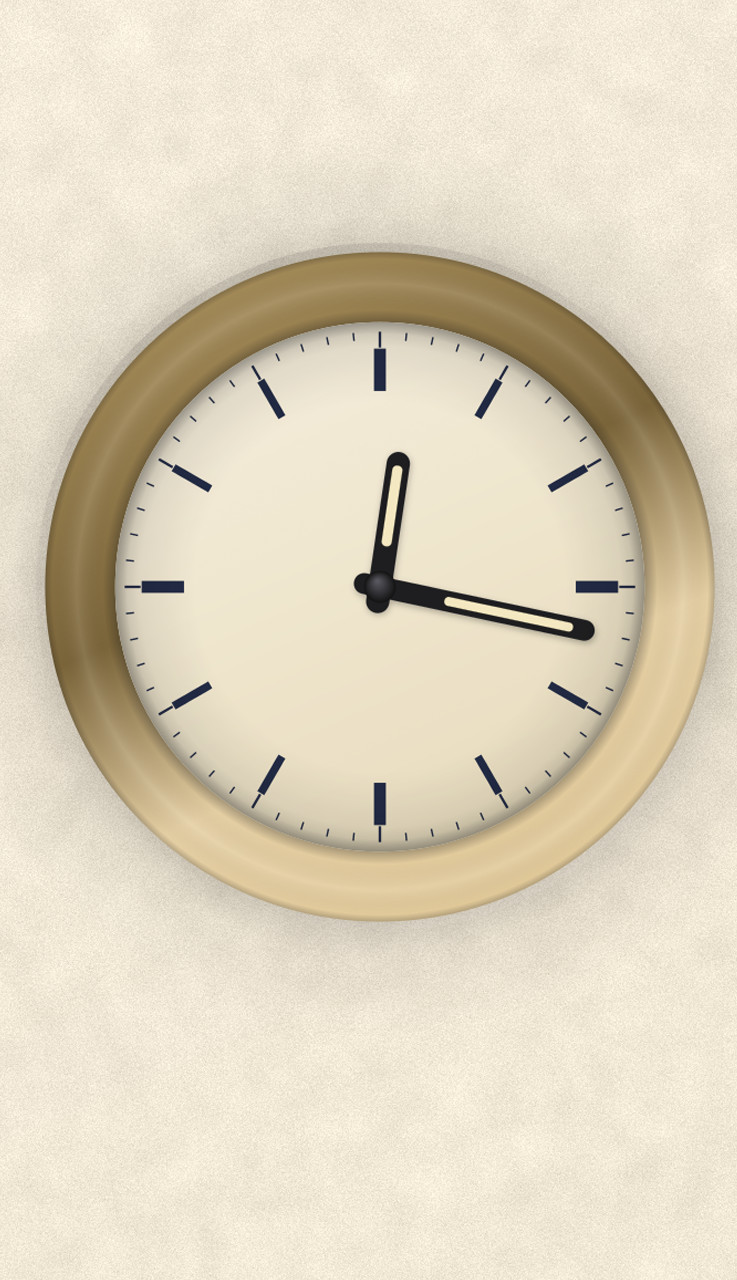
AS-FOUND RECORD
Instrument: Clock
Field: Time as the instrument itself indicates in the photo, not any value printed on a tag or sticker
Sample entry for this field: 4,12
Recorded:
12,17
